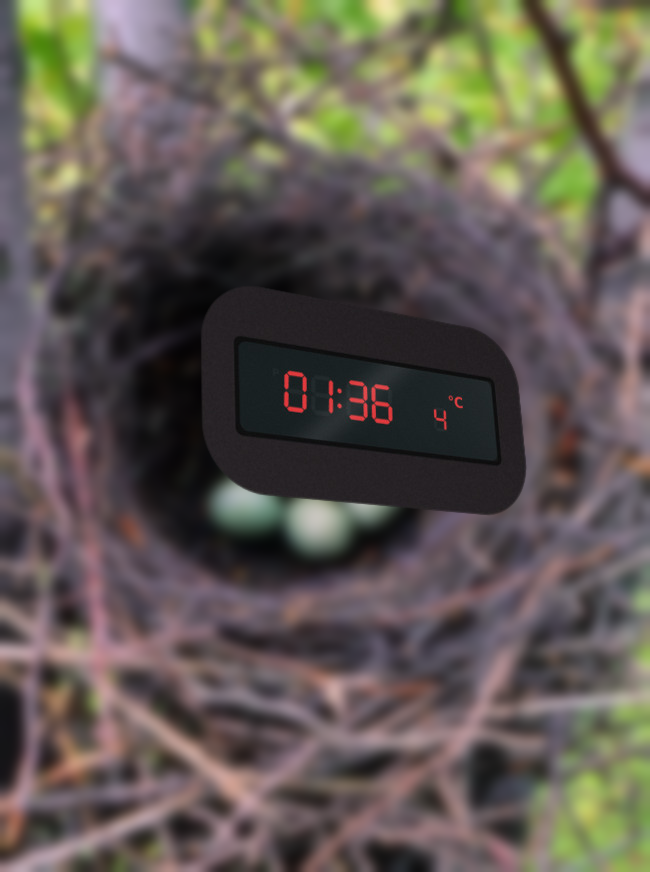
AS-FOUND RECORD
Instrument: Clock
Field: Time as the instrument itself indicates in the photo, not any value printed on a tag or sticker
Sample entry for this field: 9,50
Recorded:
1,36
